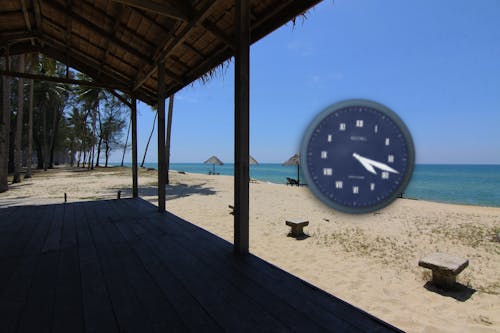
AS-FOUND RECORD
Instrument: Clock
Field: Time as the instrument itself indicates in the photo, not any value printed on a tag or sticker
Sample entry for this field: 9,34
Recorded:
4,18
